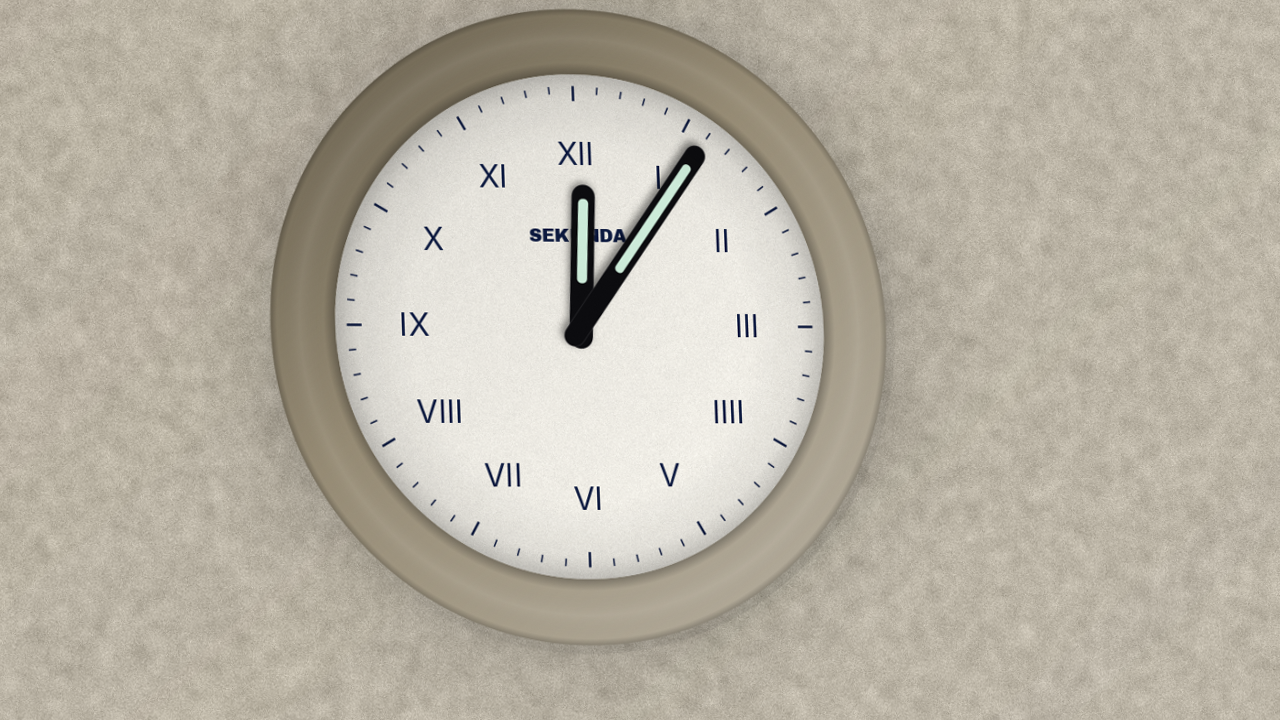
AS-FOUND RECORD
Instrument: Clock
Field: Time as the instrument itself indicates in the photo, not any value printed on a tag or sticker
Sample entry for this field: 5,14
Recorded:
12,06
